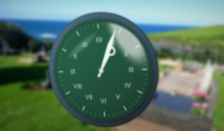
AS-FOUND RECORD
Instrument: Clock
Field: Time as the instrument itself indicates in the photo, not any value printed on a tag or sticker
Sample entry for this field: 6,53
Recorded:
1,04
